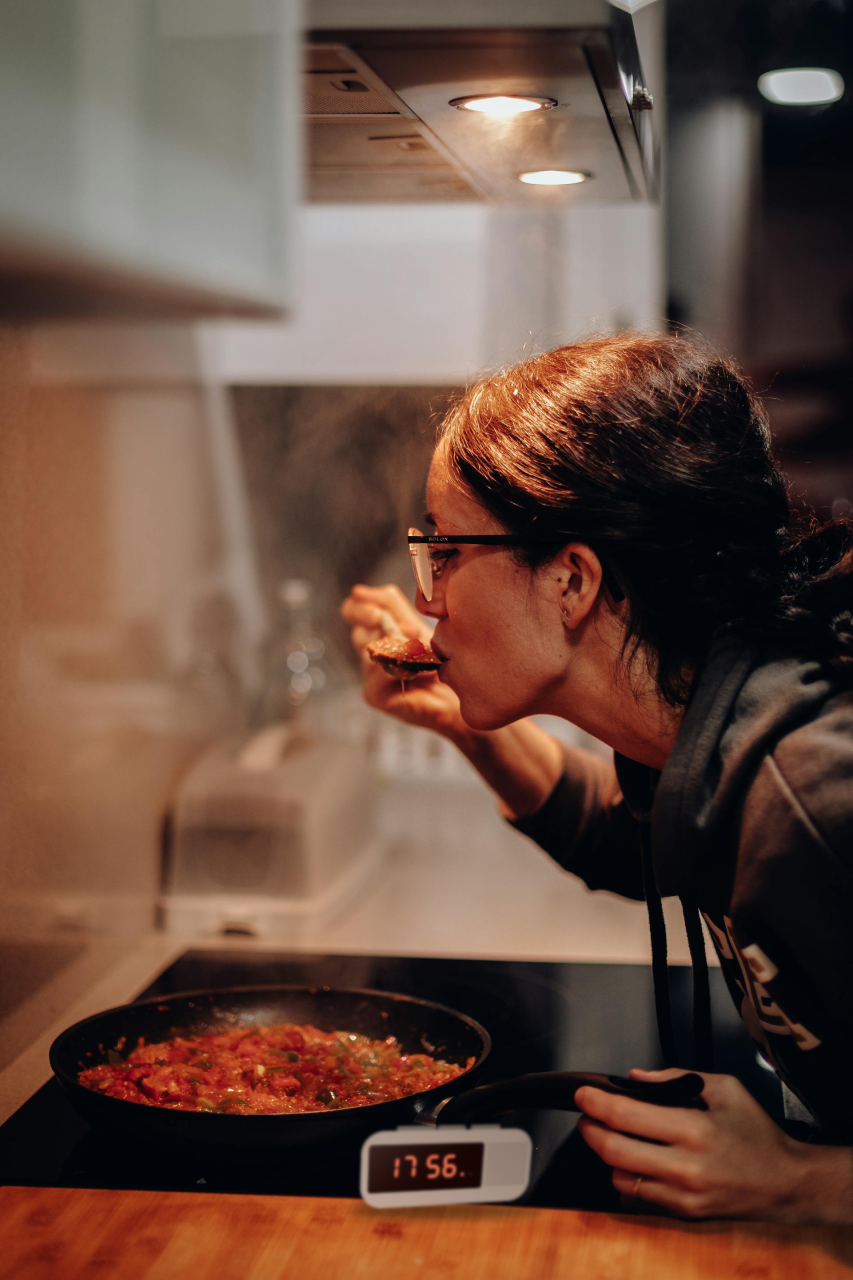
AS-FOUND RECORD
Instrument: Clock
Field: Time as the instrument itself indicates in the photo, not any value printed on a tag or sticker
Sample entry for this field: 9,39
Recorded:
17,56
